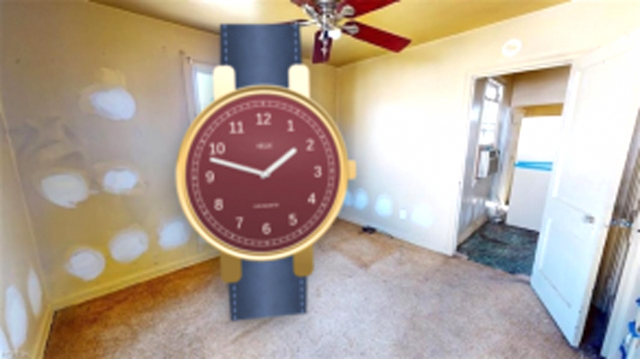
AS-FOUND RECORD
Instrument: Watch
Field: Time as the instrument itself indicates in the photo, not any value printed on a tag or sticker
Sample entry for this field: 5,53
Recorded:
1,48
